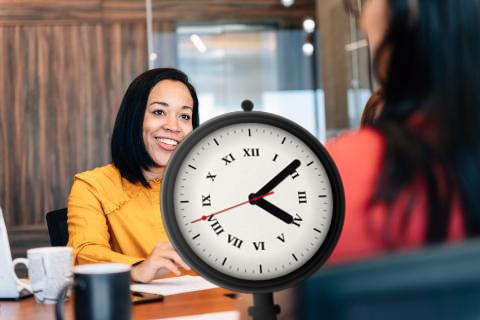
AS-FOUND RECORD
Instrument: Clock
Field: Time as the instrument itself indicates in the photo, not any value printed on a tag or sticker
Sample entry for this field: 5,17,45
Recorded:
4,08,42
